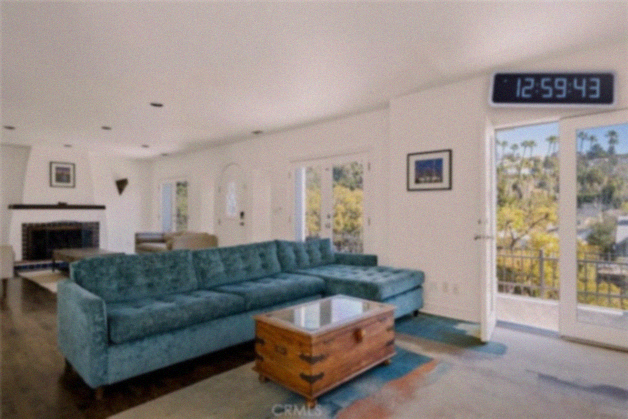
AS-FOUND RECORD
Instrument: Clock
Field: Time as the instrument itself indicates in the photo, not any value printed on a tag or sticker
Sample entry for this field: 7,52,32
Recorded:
12,59,43
